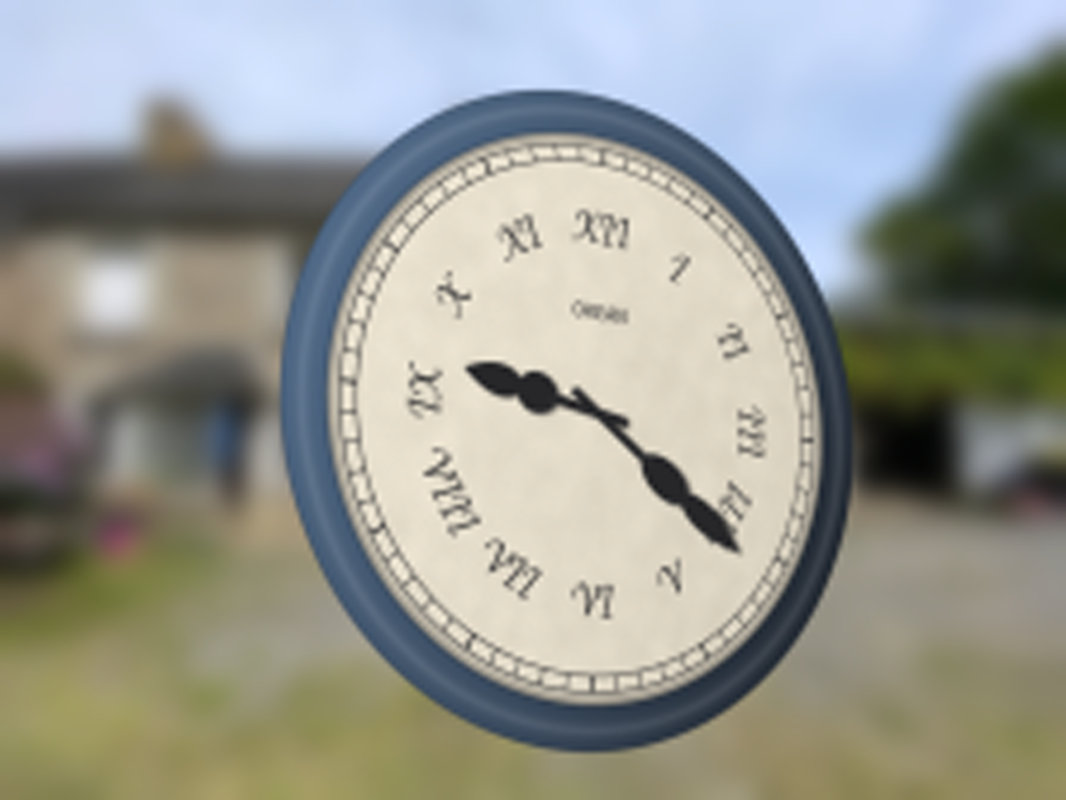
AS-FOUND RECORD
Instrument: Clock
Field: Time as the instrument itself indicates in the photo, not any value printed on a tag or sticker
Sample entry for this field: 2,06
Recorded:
9,21
